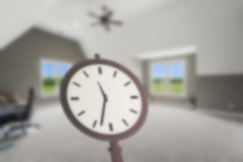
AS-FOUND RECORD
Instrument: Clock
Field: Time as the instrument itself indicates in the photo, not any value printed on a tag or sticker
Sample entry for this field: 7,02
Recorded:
11,33
